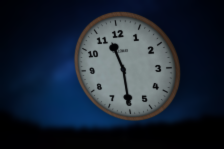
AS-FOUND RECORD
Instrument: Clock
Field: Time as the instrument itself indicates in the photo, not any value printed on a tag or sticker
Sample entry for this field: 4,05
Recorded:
11,30
